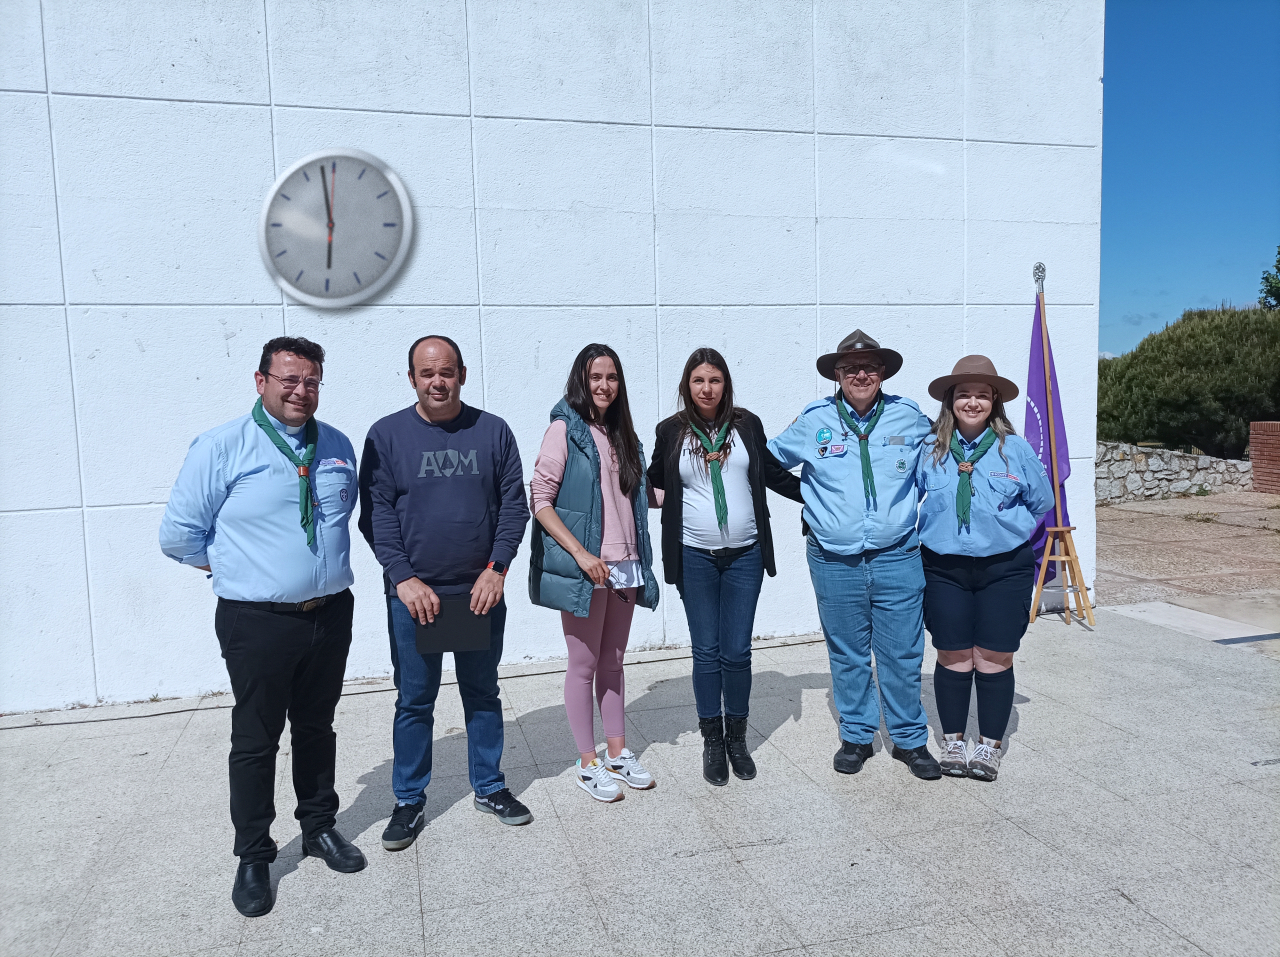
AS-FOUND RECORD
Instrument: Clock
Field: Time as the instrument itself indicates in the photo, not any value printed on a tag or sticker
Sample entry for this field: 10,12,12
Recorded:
5,58,00
